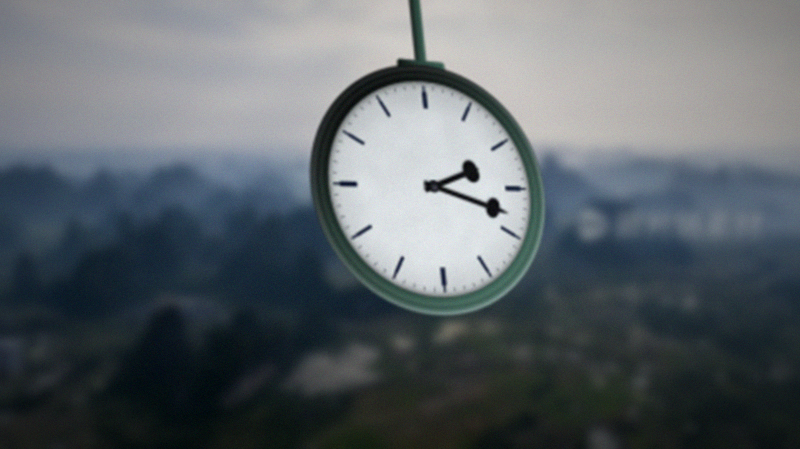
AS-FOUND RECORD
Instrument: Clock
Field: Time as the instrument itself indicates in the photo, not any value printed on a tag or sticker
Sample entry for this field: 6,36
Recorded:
2,18
